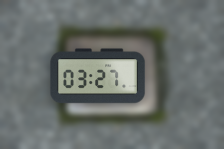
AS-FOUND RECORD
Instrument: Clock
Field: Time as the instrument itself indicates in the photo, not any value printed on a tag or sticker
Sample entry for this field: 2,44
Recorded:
3,27
